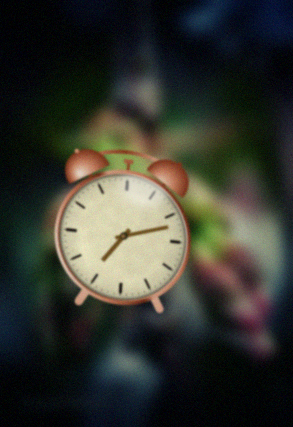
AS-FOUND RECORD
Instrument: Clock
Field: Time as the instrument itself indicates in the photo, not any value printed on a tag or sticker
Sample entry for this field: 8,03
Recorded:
7,12
